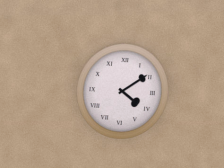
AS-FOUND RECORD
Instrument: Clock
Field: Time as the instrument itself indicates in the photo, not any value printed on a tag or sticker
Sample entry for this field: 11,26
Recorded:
4,09
